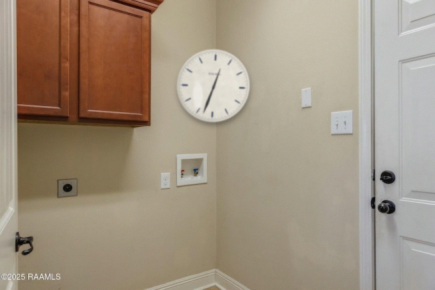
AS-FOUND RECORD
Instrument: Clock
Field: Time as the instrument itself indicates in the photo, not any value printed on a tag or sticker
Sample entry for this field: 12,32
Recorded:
12,33
